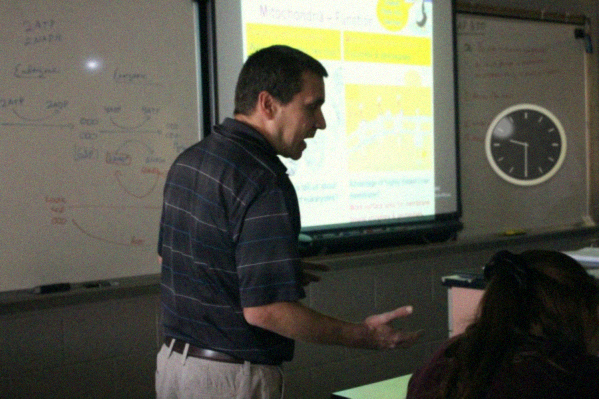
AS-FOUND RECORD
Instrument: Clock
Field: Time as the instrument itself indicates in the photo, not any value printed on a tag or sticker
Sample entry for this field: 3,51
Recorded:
9,30
